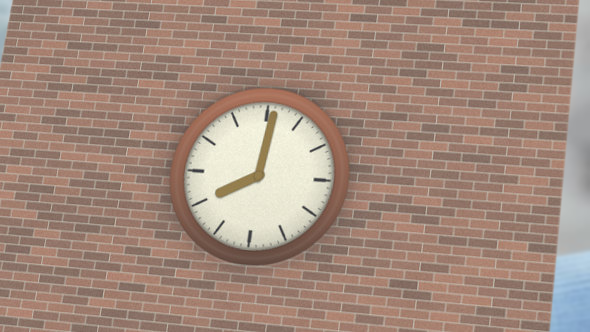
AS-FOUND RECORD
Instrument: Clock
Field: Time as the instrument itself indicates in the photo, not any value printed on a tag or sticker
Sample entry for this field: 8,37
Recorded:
8,01
